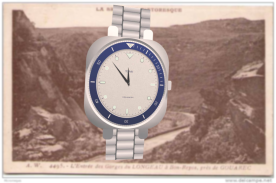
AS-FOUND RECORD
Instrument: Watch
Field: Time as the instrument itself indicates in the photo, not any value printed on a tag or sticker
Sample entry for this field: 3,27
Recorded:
11,53
